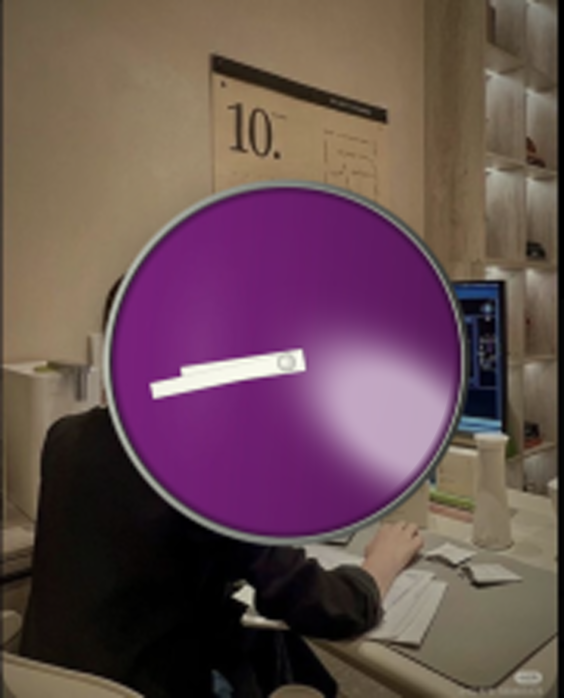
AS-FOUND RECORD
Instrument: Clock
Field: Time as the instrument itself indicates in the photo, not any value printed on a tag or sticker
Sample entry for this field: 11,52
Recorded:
8,43
